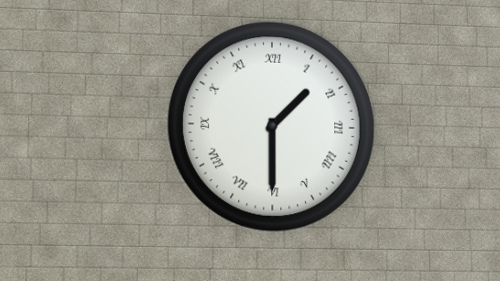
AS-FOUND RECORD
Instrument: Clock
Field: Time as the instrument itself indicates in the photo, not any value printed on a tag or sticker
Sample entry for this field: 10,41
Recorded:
1,30
